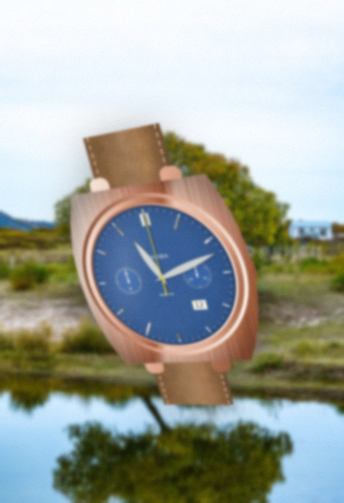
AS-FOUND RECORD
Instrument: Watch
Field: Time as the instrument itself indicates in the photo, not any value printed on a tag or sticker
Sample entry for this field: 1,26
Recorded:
11,12
